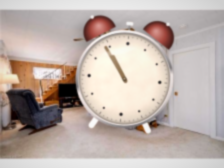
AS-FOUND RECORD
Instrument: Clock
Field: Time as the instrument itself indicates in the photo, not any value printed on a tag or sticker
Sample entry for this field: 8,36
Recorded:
10,54
